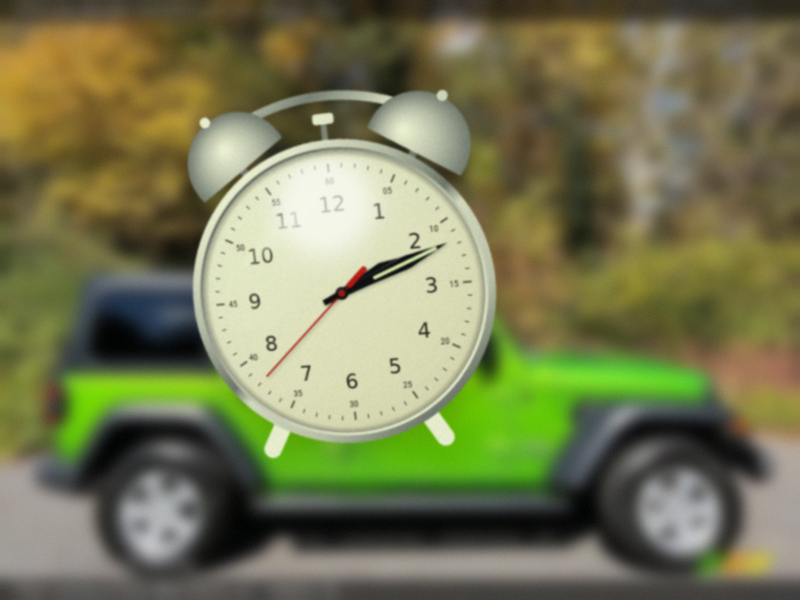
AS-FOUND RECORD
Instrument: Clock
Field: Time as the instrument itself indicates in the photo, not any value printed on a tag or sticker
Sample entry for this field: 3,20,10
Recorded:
2,11,38
